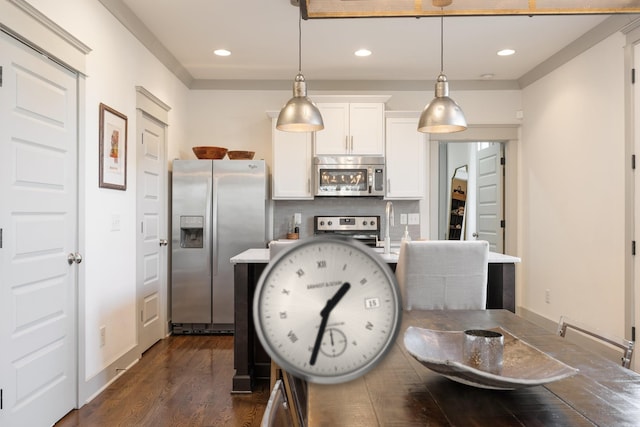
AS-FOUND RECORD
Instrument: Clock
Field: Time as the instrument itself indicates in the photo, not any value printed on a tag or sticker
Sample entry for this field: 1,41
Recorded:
1,34
